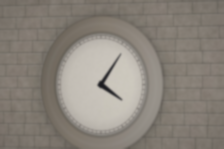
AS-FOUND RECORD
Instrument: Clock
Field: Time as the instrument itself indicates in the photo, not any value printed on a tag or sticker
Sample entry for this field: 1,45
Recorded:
4,06
